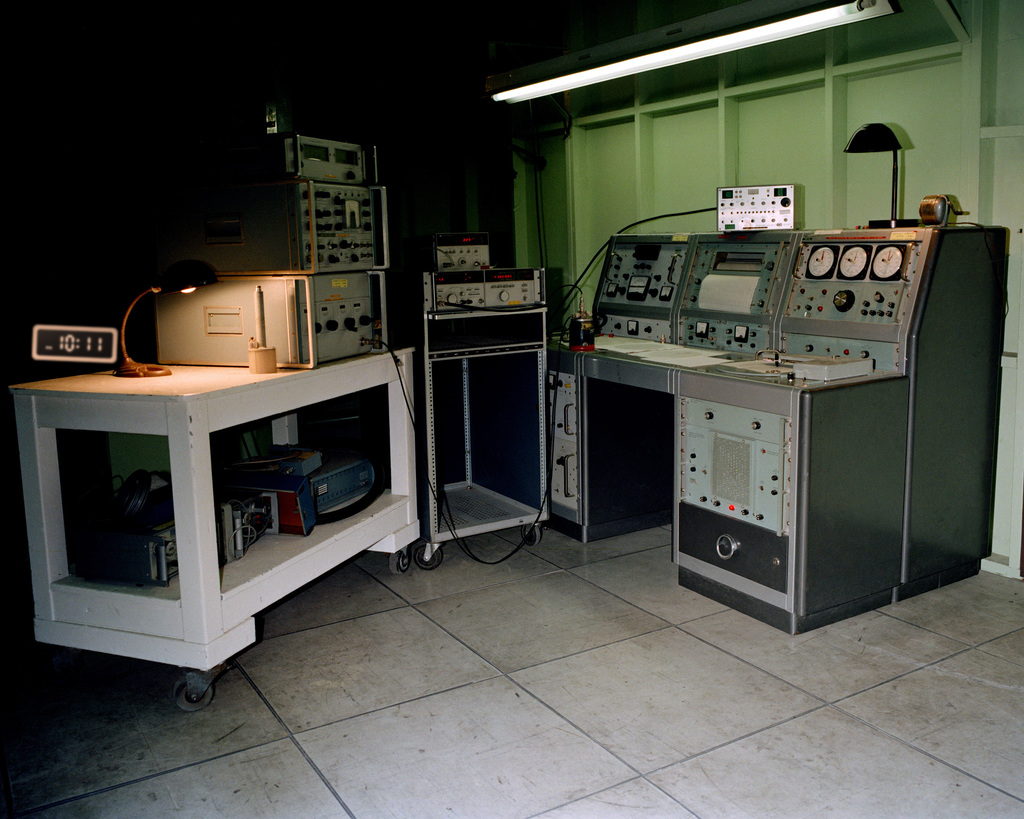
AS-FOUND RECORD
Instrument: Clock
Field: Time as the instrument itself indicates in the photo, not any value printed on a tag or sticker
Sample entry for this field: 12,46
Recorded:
10,11
